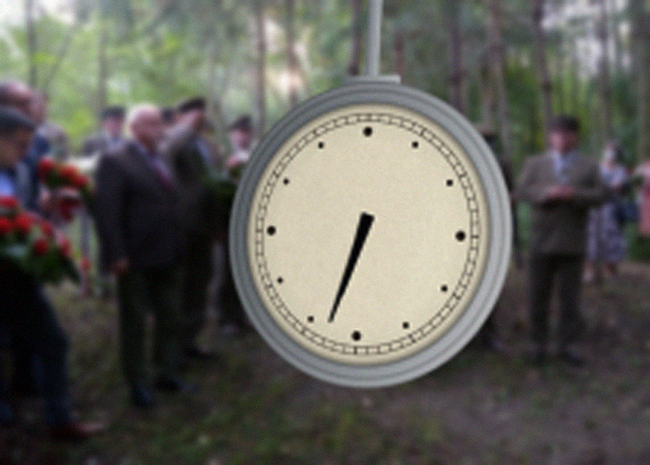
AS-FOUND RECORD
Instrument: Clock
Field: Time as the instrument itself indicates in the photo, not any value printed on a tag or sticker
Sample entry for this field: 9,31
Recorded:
6,33
